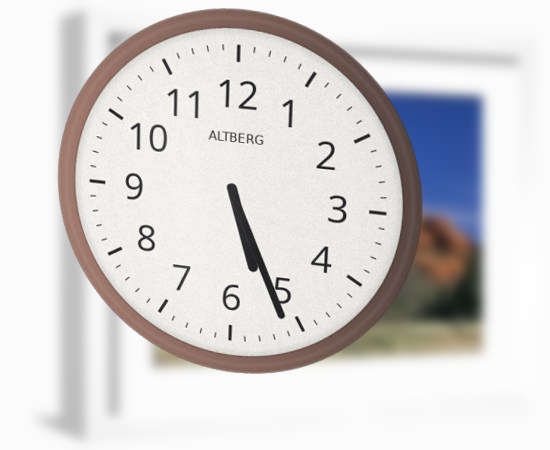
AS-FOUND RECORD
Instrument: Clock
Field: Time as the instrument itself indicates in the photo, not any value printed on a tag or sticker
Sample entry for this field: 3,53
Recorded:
5,26
